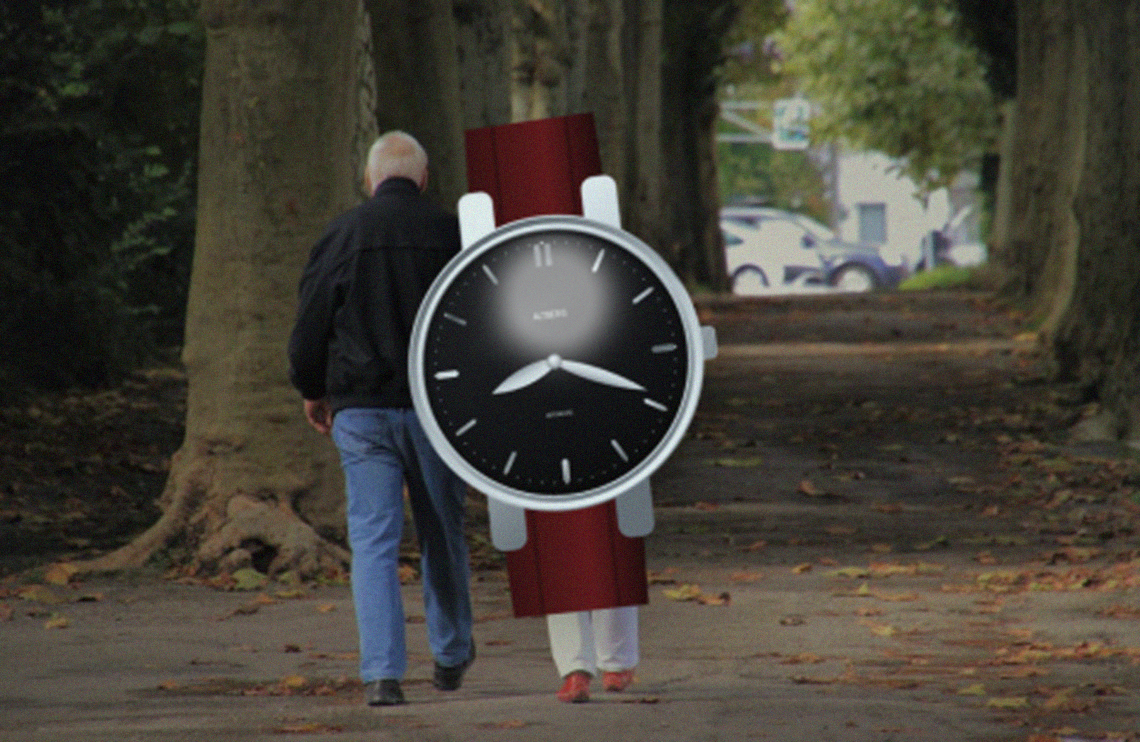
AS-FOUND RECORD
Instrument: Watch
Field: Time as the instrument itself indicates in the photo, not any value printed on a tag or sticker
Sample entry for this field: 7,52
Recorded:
8,19
